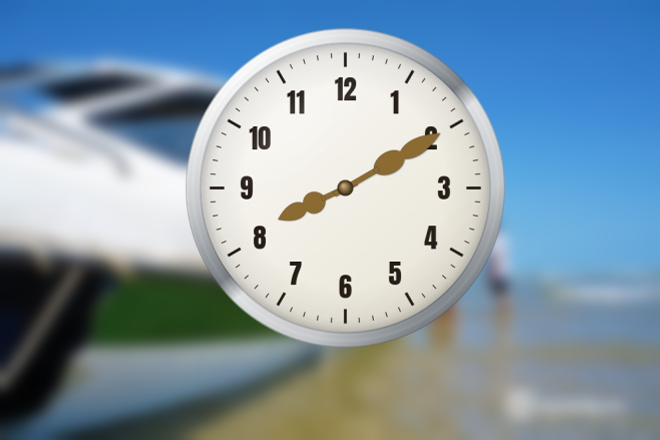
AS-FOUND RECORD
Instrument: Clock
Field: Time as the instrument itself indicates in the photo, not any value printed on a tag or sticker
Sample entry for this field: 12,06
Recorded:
8,10
